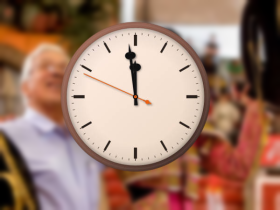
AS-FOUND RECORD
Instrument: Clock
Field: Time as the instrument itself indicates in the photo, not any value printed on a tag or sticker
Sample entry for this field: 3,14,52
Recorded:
11,58,49
